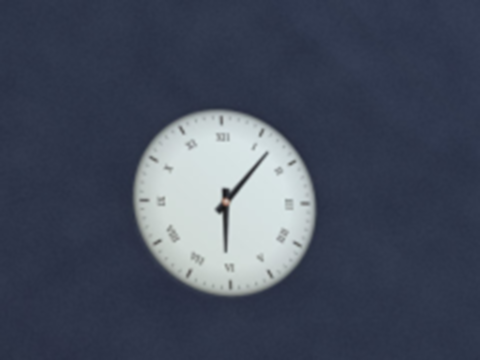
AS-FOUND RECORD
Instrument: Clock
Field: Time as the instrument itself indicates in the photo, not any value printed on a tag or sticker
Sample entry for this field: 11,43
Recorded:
6,07
